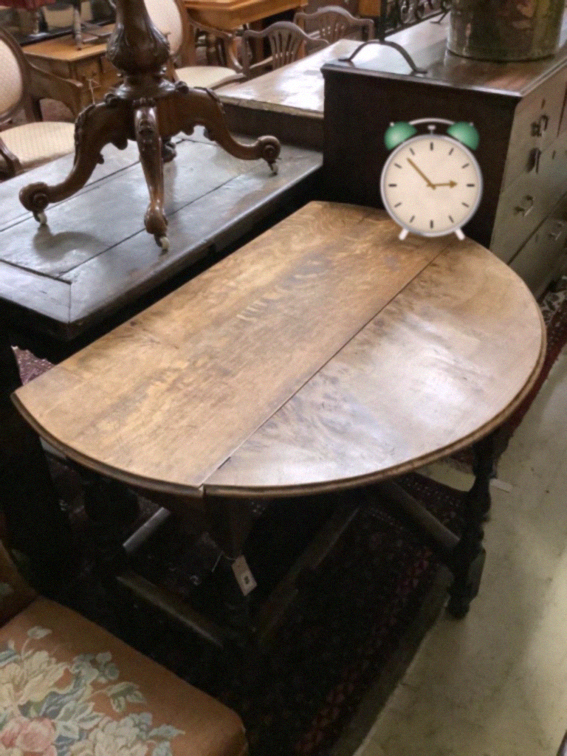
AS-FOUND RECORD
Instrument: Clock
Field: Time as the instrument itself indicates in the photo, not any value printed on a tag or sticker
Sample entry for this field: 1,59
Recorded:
2,53
